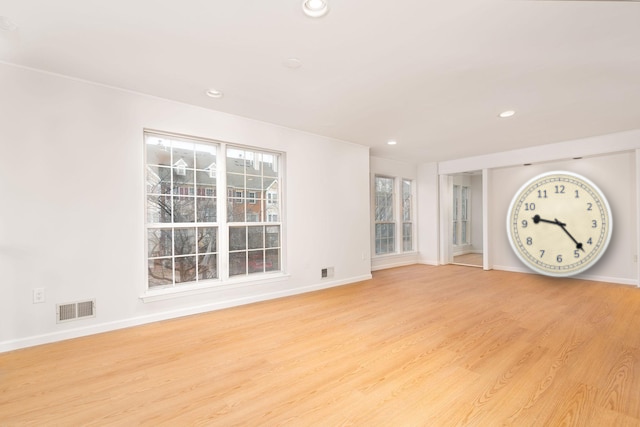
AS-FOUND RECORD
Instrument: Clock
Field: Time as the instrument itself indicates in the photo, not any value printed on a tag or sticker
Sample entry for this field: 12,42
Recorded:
9,23
